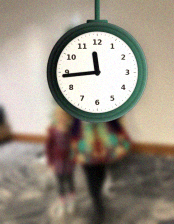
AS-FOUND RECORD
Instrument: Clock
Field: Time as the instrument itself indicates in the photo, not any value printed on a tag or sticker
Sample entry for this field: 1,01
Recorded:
11,44
